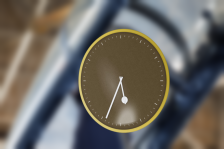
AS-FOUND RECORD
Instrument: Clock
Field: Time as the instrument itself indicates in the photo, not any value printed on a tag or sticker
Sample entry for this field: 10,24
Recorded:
5,34
